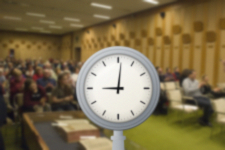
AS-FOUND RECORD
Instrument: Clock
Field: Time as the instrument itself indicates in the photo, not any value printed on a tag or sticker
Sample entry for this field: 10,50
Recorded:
9,01
